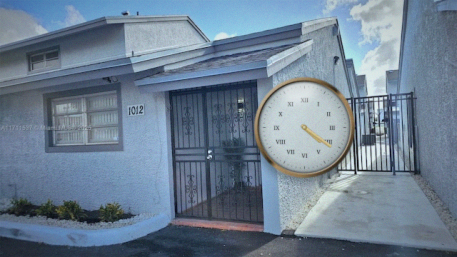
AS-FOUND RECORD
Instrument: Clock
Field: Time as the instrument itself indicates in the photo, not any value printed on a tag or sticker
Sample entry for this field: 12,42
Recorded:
4,21
